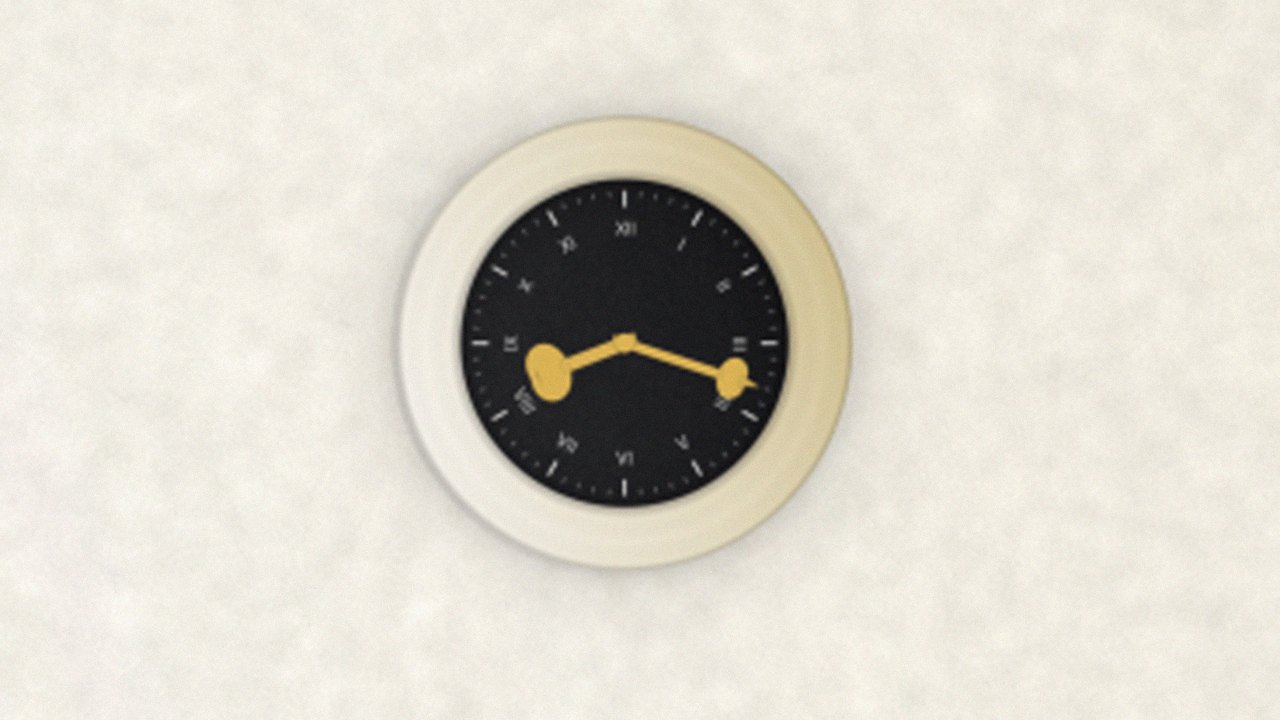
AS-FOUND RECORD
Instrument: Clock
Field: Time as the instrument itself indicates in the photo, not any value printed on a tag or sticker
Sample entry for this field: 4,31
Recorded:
8,18
